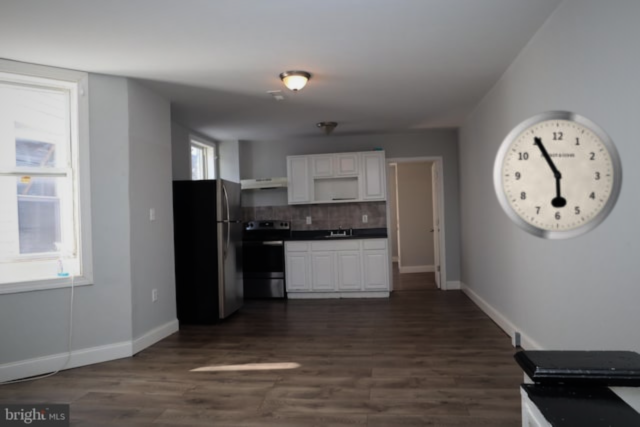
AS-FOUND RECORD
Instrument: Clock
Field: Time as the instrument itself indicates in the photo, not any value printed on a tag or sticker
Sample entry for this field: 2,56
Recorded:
5,55
